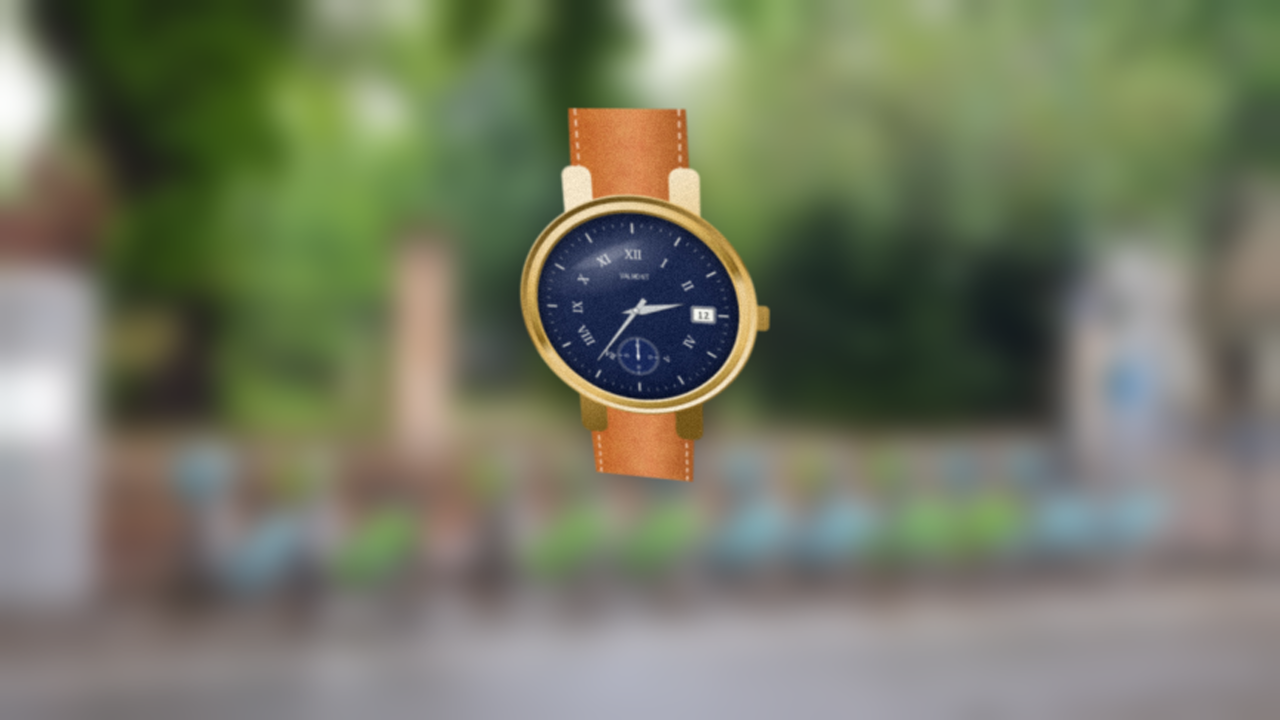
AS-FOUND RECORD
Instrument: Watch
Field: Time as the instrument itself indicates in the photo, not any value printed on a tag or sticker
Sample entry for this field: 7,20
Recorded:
2,36
